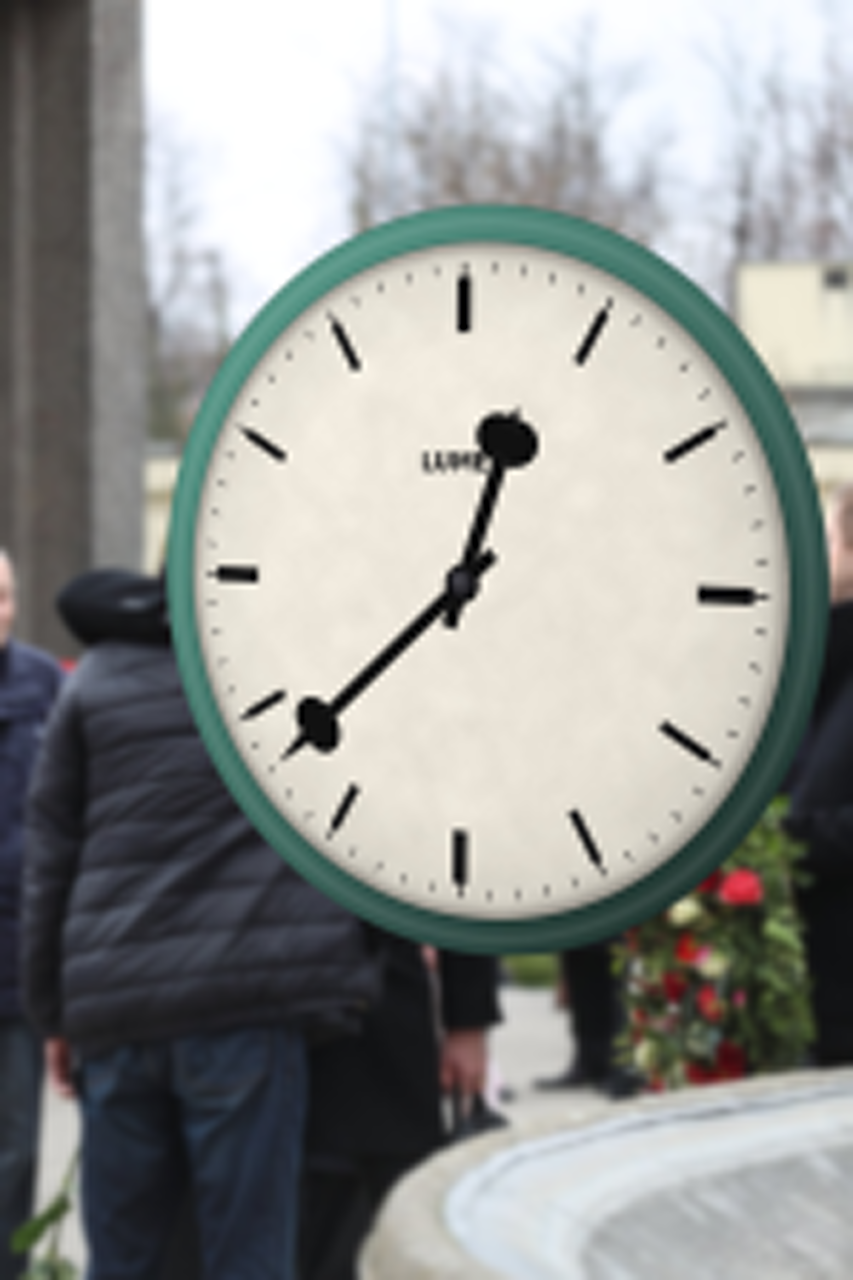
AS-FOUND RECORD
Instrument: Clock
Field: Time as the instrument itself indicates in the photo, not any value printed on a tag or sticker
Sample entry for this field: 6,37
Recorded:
12,38
